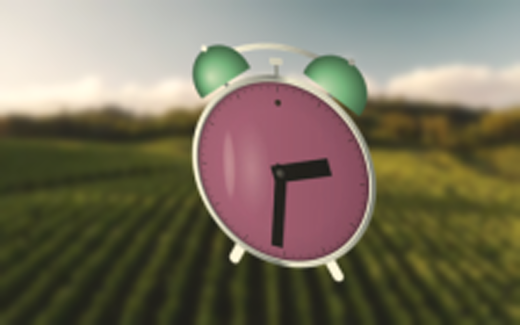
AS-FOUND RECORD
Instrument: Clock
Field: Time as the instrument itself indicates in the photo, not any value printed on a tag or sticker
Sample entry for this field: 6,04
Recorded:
2,31
